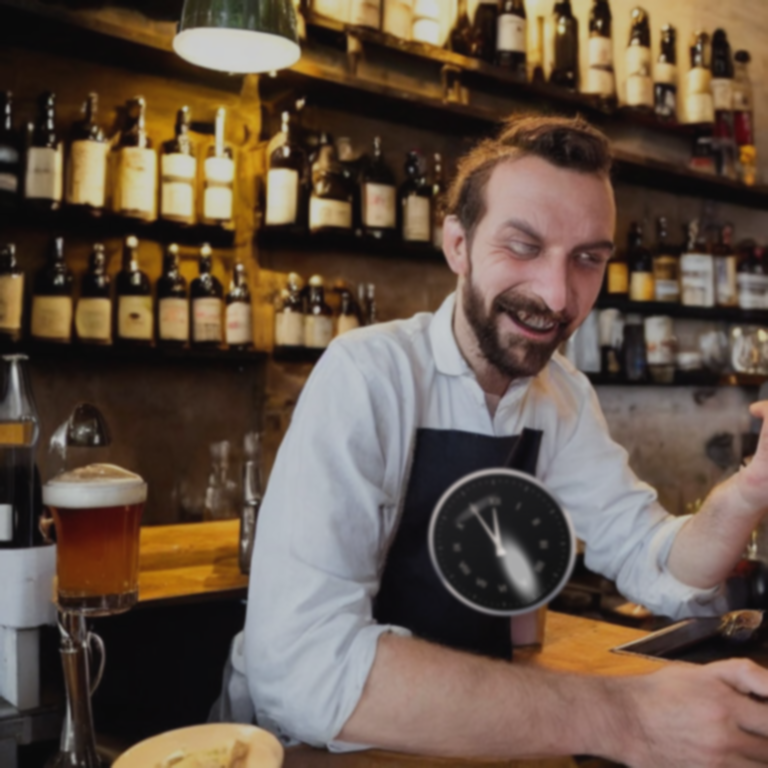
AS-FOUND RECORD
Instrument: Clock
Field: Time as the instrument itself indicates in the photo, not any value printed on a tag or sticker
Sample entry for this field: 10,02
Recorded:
11,55
